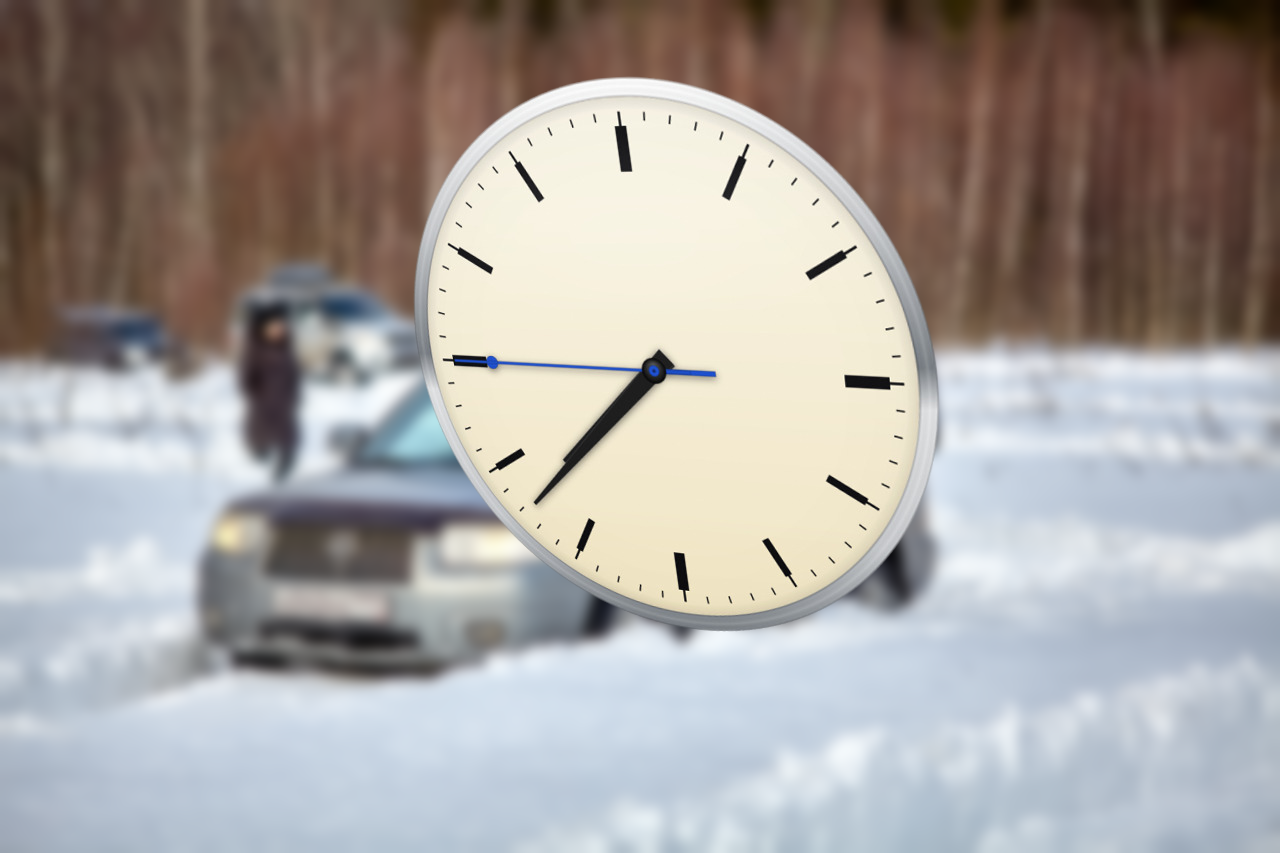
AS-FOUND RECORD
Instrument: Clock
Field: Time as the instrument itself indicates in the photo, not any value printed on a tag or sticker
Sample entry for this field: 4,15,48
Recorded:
7,37,45
